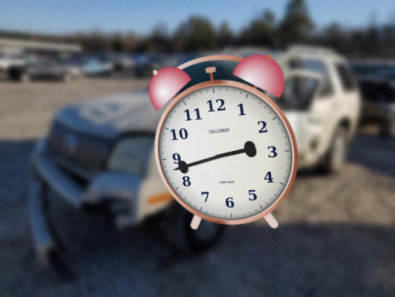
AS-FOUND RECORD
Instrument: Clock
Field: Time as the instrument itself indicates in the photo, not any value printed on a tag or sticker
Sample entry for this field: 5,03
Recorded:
2,43
